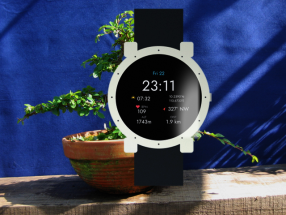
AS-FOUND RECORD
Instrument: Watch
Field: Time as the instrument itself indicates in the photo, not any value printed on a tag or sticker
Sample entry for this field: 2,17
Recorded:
23,11
